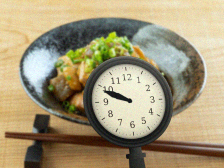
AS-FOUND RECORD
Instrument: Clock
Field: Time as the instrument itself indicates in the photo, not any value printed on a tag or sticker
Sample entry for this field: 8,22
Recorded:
9,49
